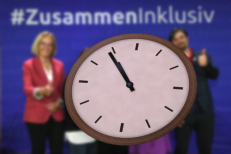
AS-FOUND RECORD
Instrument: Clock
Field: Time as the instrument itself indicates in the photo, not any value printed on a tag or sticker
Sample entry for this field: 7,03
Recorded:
10,54
